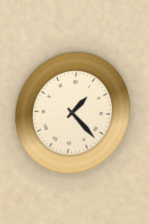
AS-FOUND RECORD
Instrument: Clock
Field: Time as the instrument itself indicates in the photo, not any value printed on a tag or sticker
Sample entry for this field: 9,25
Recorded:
1,22
